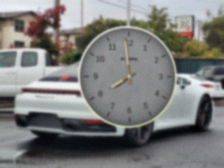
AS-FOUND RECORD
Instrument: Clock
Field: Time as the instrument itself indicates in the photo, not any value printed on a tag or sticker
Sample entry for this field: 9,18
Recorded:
7,59
